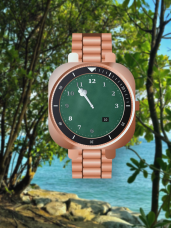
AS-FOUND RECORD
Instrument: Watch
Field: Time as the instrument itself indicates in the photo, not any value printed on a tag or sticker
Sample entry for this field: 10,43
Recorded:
10,54
